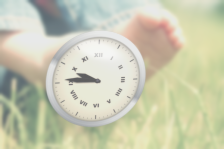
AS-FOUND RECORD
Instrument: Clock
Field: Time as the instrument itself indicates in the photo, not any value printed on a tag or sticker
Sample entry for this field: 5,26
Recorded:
9,46
